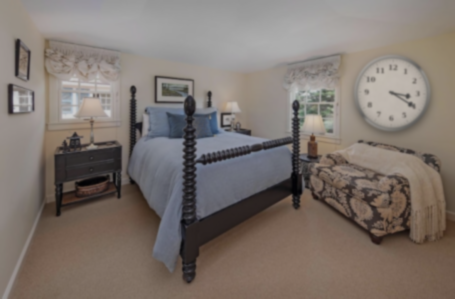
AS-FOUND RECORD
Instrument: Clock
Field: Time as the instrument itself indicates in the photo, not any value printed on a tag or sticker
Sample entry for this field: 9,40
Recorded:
3,20
